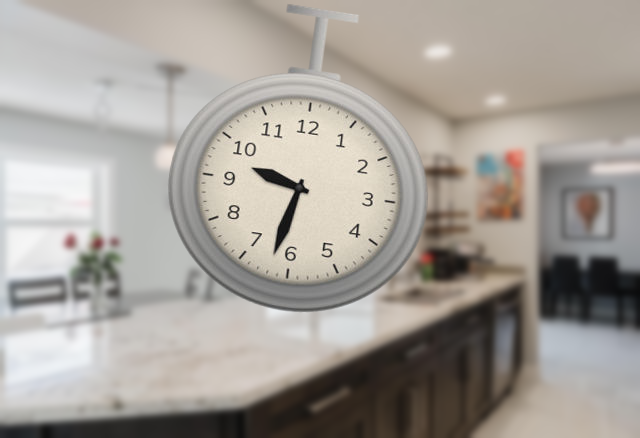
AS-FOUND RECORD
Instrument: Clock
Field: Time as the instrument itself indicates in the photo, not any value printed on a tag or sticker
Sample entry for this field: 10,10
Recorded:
9,32
